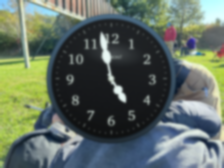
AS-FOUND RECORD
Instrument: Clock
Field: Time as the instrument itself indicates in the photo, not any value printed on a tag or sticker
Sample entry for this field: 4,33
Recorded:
4,58
